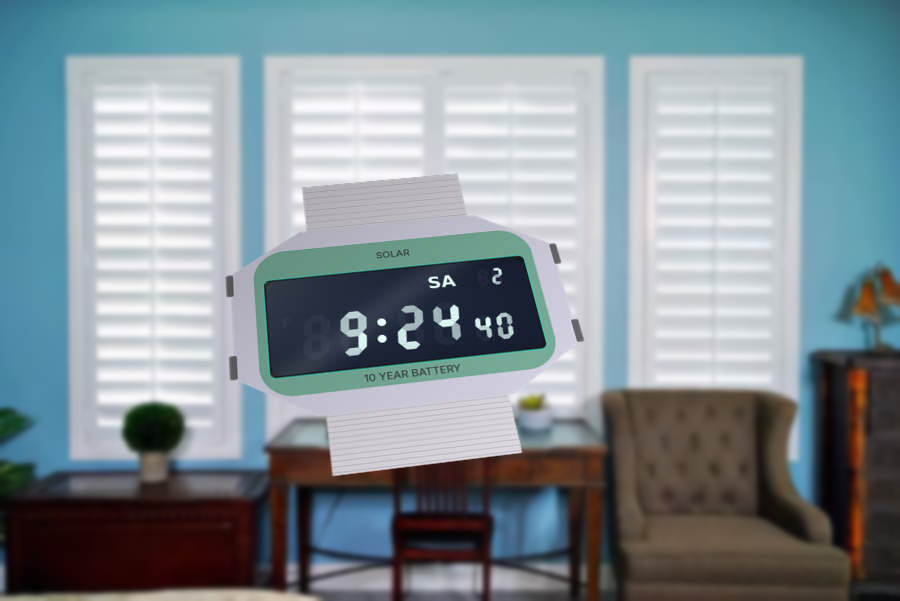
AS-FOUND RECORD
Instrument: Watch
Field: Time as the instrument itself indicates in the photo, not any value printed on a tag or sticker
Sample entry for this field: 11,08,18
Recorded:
9,24,40
